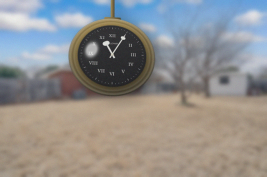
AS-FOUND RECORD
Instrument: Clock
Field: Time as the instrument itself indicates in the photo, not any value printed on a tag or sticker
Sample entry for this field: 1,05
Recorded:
11,05
